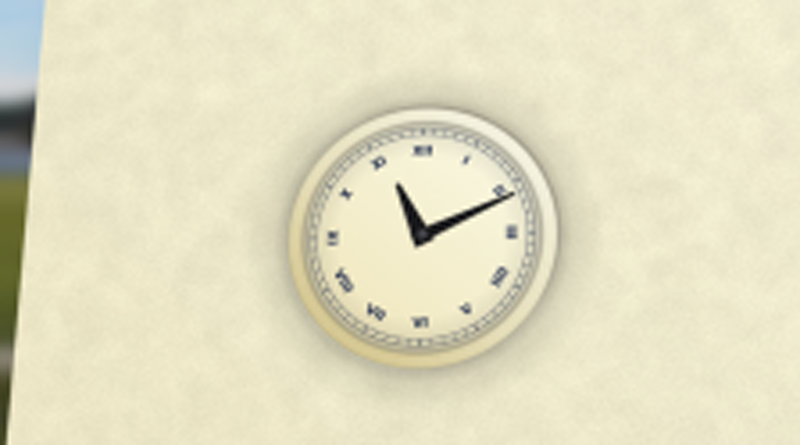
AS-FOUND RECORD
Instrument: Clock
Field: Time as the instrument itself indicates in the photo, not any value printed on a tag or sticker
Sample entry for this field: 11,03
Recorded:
11,11
